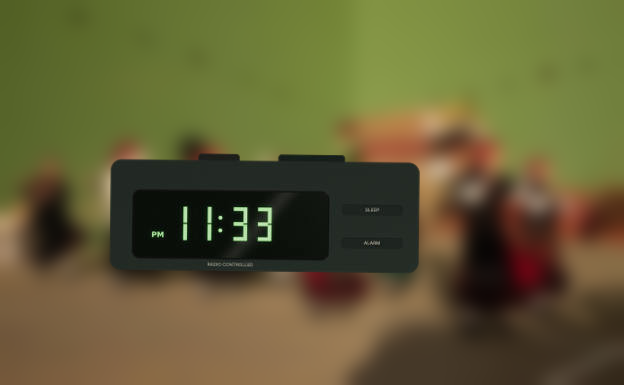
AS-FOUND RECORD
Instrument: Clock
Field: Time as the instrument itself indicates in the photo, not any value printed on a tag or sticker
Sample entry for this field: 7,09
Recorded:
11,33
